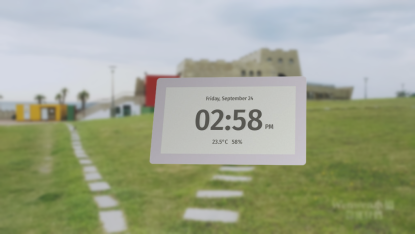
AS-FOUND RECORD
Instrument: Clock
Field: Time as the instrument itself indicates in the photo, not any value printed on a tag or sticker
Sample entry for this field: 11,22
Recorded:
2,58
